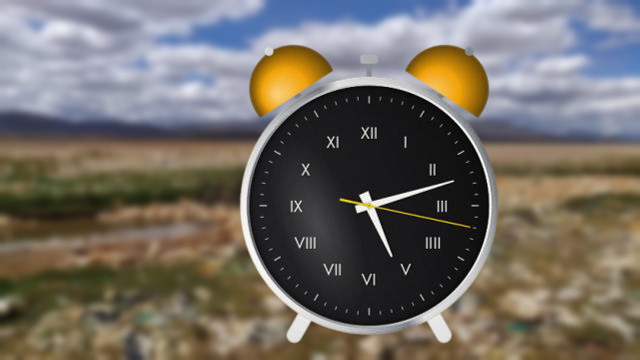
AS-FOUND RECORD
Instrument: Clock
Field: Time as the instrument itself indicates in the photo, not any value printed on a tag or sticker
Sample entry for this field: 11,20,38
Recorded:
5,12,17
